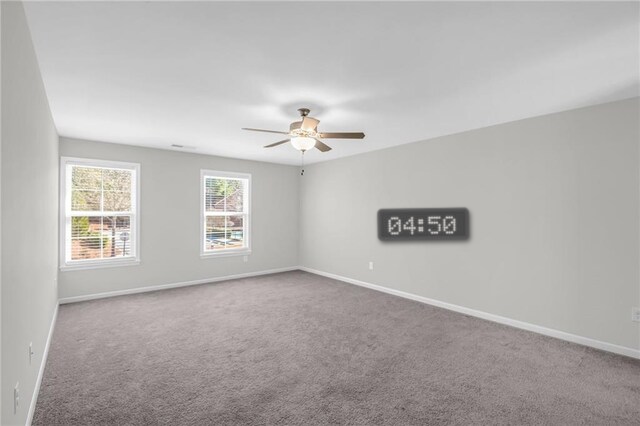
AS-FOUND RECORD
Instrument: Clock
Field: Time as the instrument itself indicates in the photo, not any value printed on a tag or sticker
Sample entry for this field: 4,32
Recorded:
4,50
